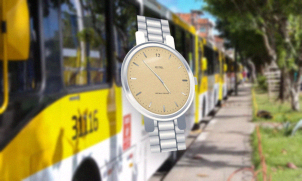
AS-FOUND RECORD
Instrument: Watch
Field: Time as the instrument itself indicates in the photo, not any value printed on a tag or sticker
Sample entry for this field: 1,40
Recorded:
4,53
